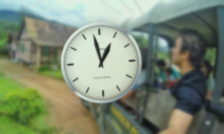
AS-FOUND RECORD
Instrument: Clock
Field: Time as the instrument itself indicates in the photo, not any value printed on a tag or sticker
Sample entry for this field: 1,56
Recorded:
12,58
